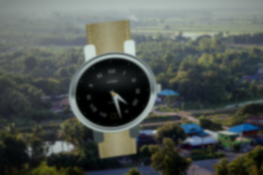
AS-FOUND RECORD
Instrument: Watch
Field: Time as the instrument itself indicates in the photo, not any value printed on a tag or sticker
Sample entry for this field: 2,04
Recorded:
4,28
